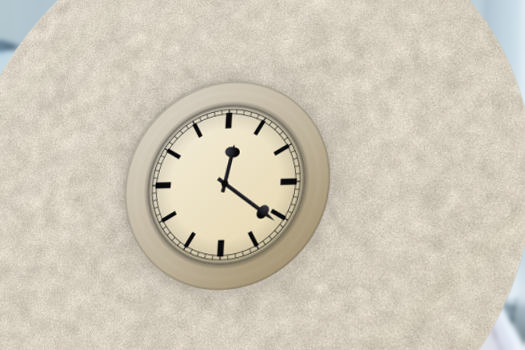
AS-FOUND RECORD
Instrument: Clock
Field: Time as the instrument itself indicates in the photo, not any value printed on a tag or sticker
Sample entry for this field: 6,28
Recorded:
12,21
